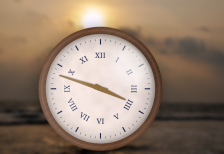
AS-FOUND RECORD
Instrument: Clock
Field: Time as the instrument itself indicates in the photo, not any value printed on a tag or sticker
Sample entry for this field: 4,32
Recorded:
3,48
